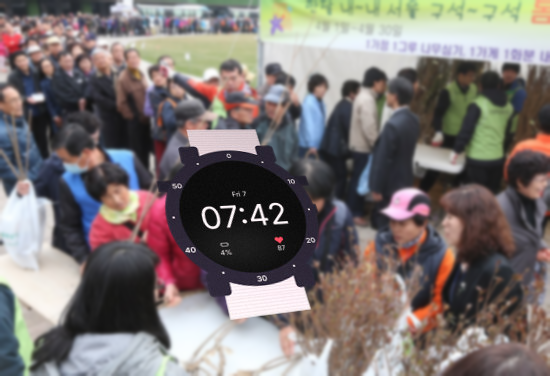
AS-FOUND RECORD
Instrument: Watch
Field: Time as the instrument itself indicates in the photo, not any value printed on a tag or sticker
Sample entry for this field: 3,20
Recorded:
7,42
